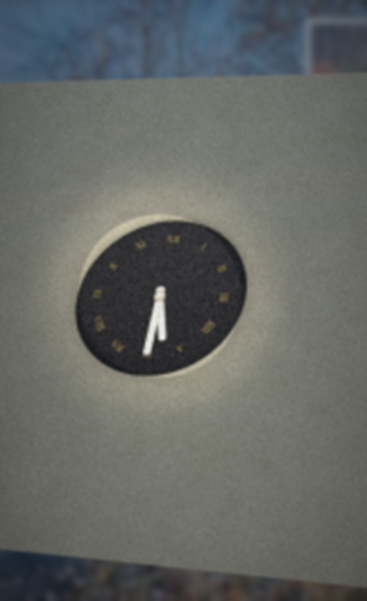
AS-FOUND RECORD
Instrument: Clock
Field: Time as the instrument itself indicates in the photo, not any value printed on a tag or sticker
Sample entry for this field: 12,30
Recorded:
5,30
